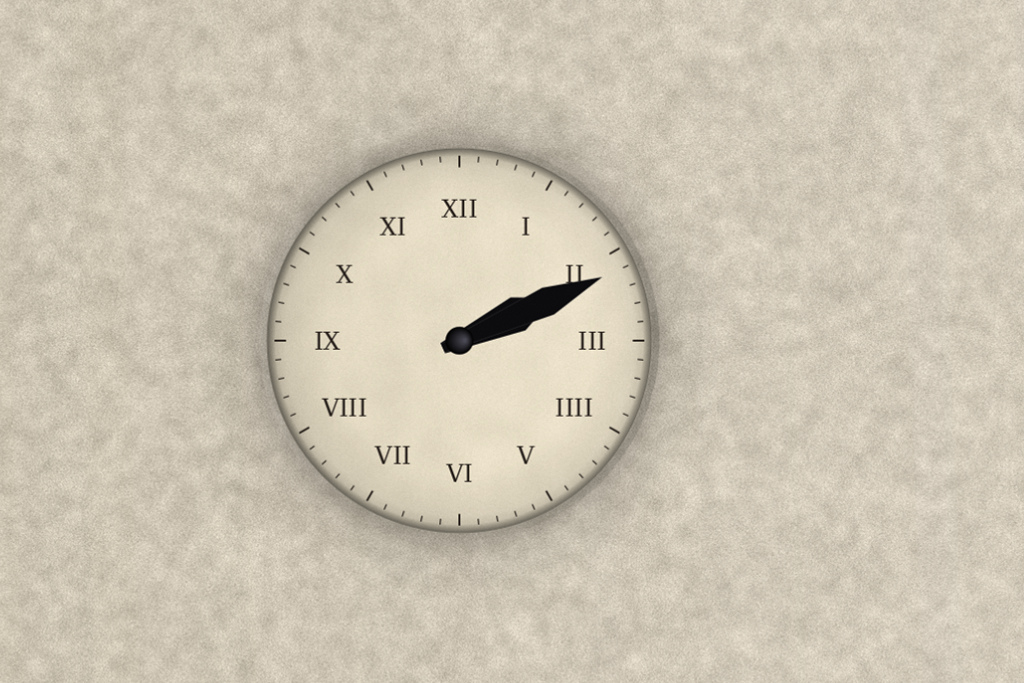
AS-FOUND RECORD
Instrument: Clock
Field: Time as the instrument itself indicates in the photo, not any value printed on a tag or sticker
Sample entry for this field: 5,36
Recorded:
2,11
